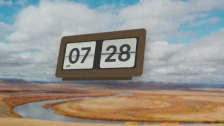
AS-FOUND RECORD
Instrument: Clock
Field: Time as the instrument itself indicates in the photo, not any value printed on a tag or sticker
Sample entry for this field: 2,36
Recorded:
7,28
